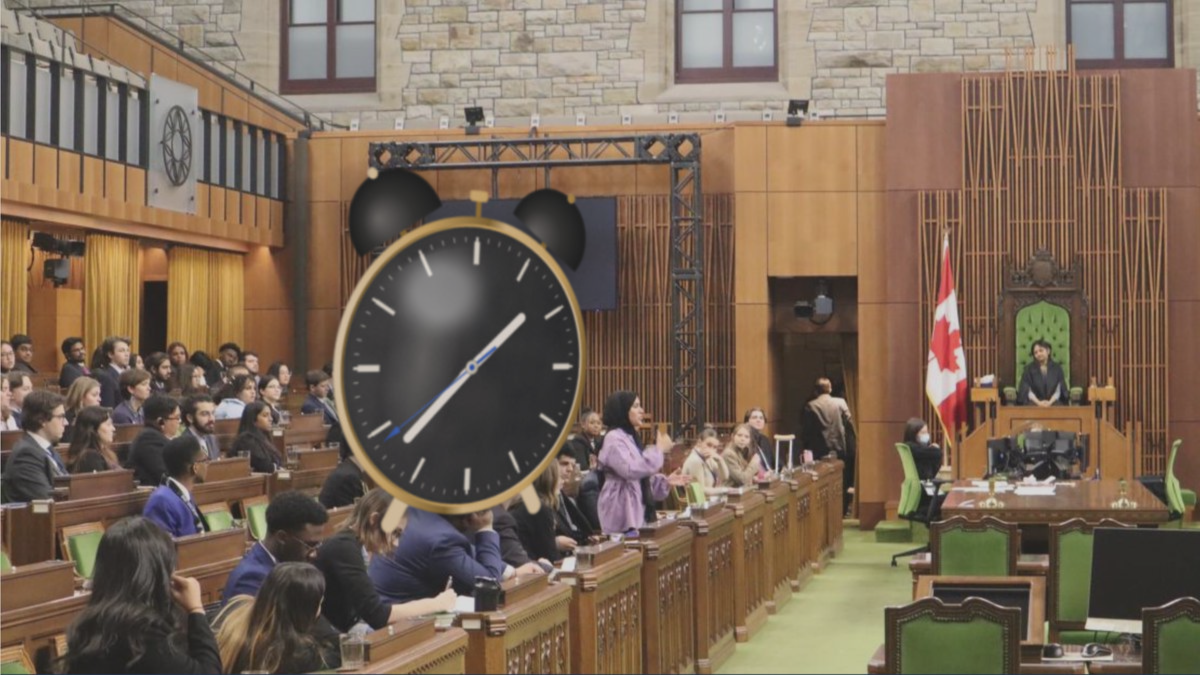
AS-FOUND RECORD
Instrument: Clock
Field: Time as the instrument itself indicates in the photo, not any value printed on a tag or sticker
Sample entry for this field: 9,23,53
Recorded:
1,37,39
